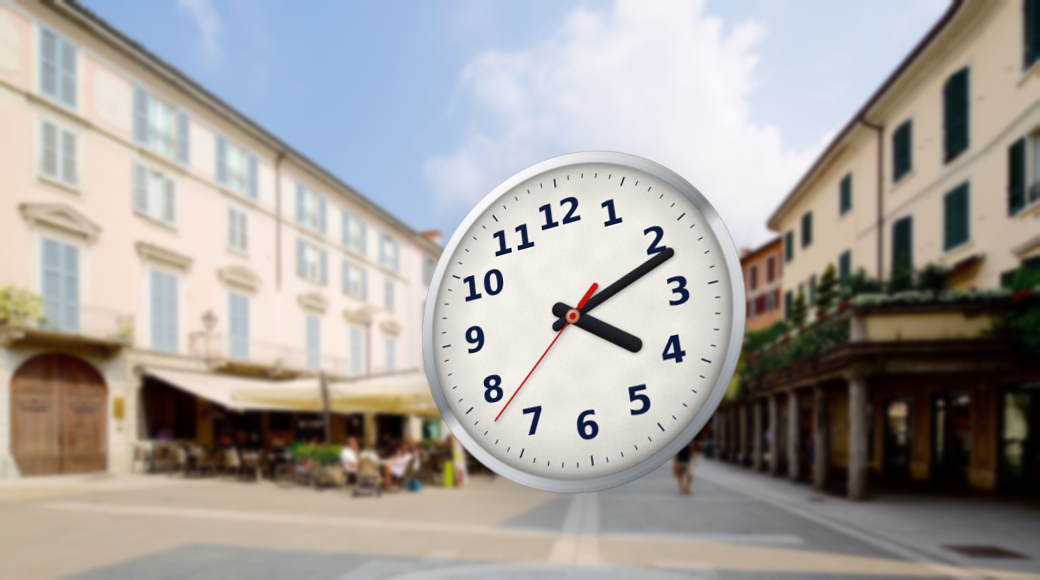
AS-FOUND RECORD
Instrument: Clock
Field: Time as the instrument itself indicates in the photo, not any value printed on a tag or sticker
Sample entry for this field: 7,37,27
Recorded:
4,11,38
